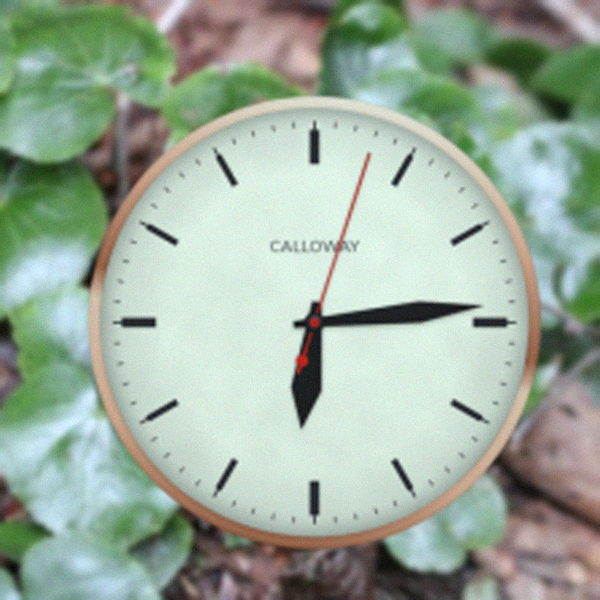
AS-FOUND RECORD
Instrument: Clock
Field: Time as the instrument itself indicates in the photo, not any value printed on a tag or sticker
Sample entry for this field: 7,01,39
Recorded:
6,14,03
